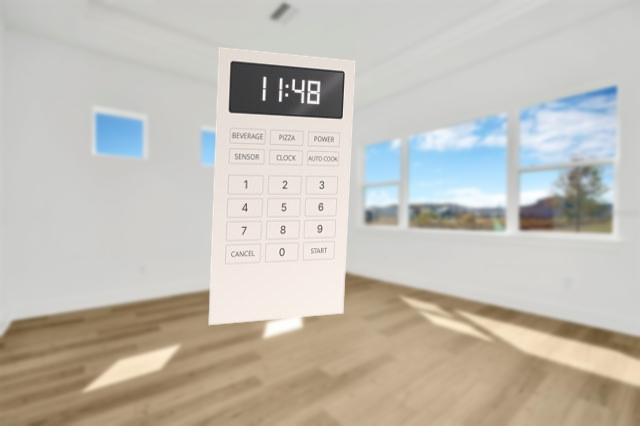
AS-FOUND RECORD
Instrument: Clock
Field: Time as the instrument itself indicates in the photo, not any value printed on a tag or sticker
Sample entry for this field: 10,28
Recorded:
11,48
